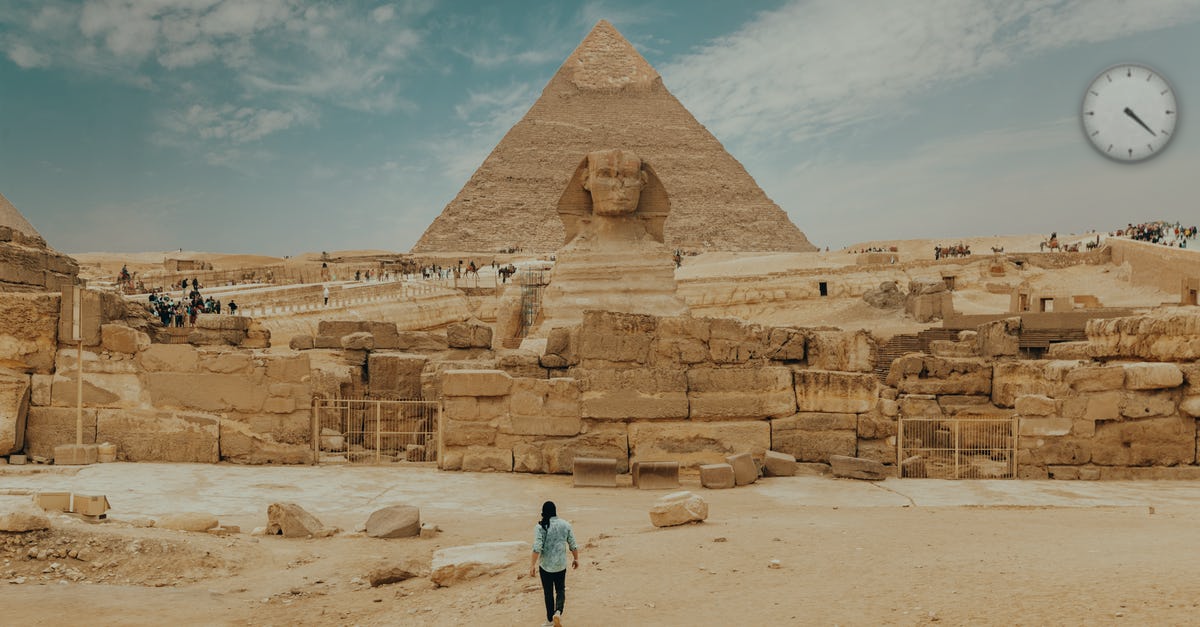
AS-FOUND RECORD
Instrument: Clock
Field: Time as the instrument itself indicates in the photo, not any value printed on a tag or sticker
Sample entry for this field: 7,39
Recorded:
4,22
